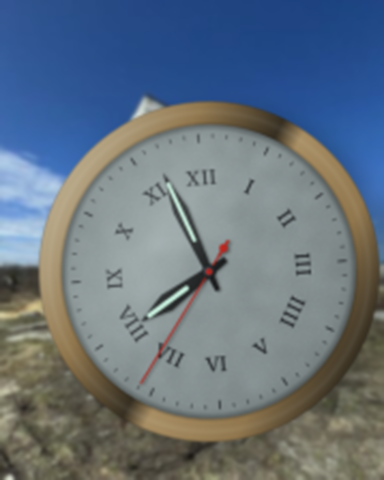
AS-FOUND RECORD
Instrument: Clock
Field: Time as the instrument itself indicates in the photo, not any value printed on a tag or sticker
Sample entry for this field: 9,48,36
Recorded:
7,56,36
